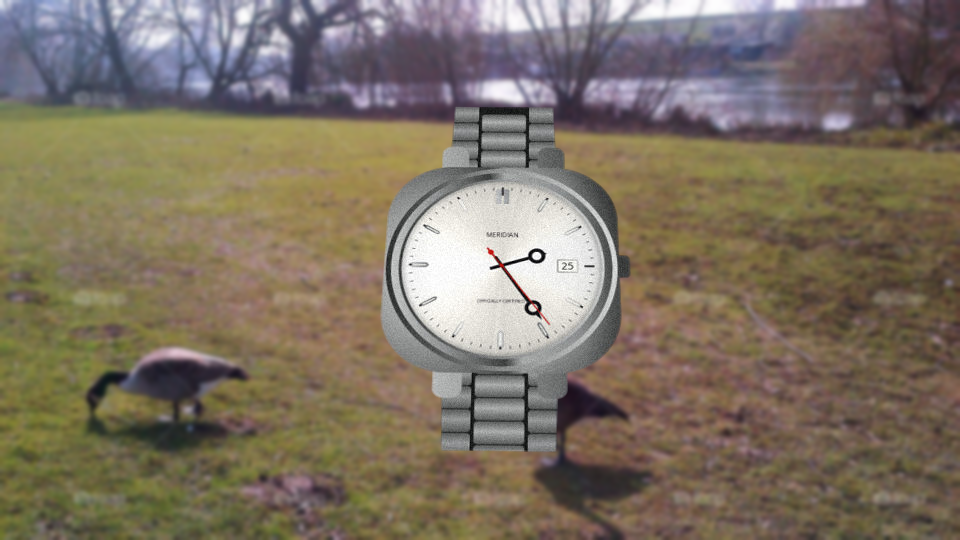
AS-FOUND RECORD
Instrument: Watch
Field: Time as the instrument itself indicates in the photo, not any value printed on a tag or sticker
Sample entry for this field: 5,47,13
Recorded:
2,24,24
